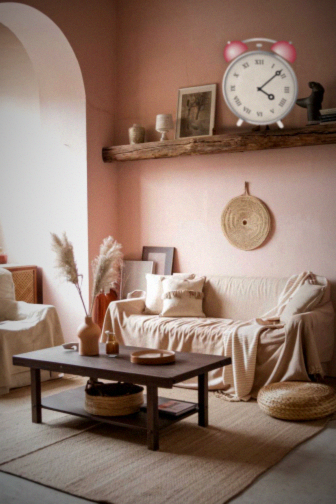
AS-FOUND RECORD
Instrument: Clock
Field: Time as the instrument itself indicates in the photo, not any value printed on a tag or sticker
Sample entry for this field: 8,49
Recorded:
4,08
